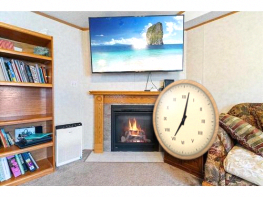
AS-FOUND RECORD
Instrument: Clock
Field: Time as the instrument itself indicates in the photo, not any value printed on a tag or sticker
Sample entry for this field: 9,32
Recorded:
7,02
